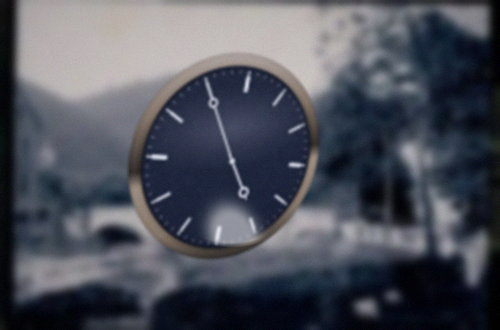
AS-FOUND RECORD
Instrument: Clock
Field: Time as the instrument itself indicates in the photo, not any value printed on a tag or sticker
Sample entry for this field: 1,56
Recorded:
4,55
